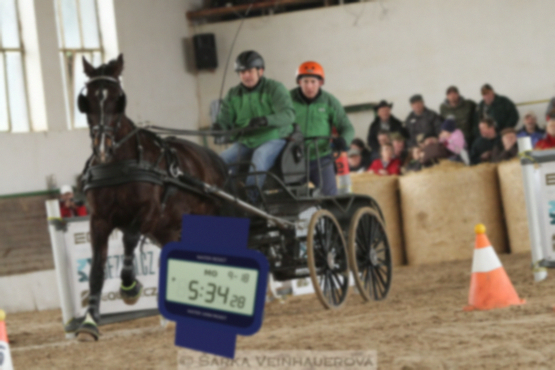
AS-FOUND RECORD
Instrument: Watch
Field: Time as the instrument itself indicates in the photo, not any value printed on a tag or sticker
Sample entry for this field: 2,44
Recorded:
5,34
